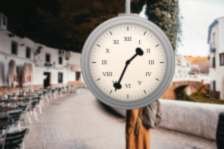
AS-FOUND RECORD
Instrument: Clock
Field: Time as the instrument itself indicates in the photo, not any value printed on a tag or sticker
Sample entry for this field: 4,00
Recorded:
1,34
